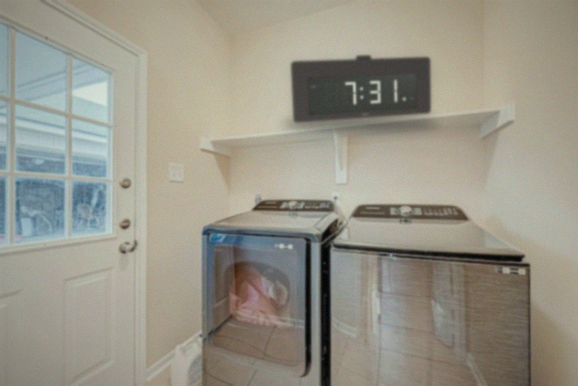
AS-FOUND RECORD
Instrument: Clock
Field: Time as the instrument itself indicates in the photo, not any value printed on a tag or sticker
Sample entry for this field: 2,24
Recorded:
7,31
